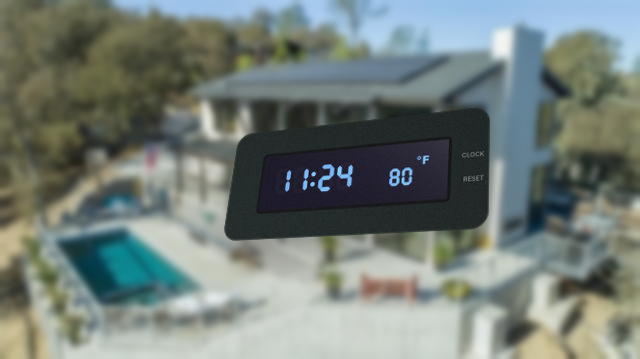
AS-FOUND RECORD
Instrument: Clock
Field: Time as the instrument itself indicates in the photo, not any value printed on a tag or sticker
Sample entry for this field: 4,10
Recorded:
11,24
